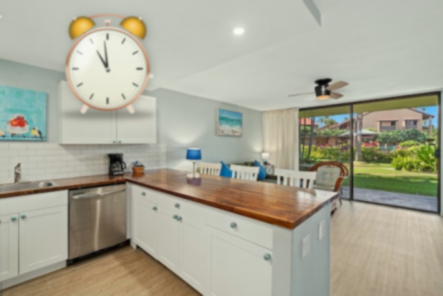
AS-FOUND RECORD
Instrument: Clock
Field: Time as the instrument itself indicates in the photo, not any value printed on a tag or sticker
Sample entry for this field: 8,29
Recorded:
10,59
